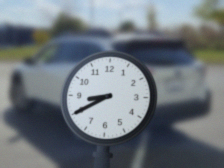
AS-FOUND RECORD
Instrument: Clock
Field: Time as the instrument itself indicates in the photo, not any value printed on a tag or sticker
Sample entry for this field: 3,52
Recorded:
8,40
